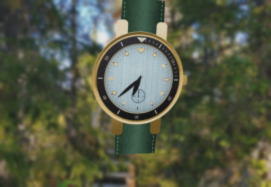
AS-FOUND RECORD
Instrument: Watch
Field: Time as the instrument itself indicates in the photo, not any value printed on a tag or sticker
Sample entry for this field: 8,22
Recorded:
6,38
